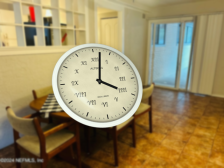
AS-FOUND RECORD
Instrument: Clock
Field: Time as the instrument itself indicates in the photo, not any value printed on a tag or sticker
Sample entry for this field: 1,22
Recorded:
4,02
